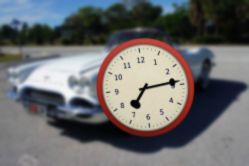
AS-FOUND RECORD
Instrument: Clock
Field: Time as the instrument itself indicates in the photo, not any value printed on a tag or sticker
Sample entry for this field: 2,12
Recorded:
7,14
